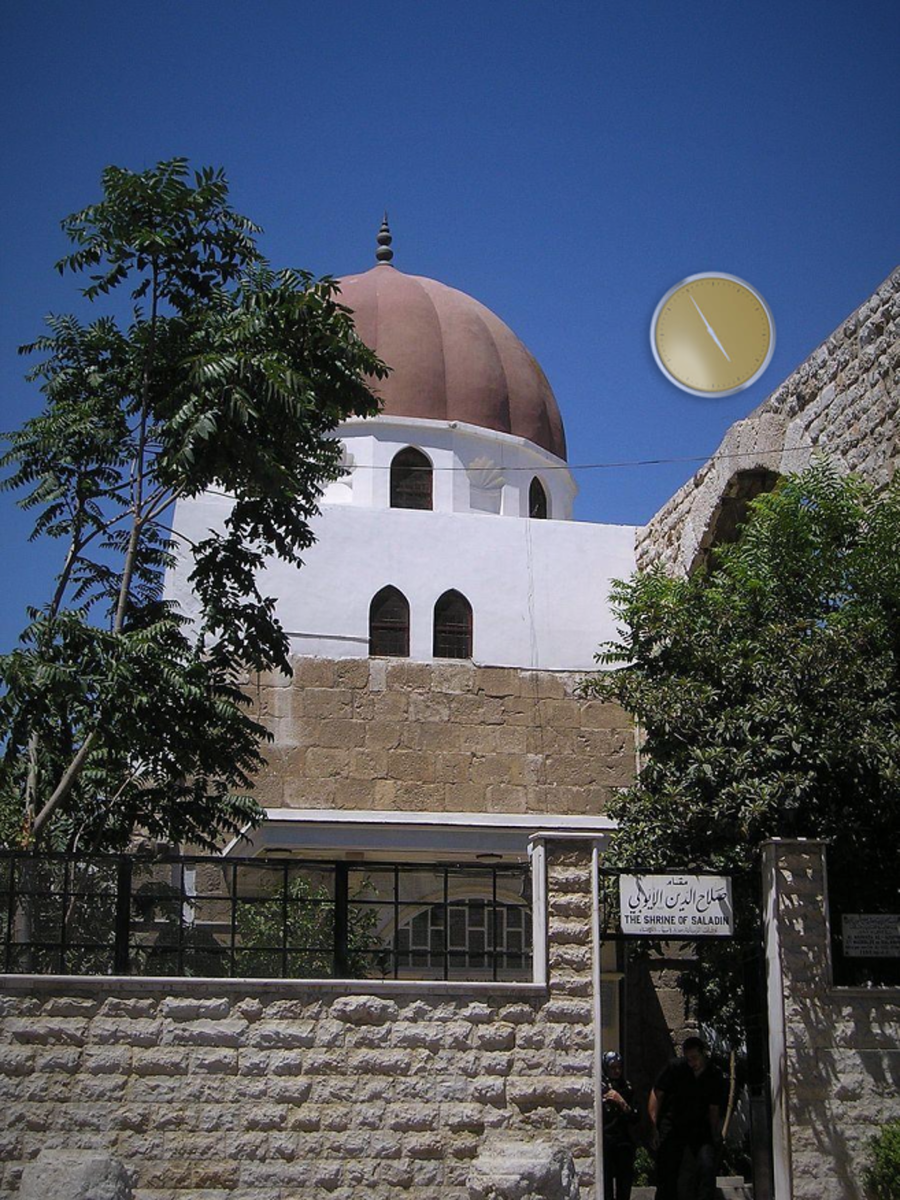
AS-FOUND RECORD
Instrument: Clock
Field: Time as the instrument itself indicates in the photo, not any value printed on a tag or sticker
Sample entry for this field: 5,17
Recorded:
4,55
